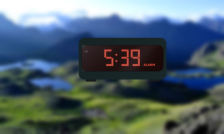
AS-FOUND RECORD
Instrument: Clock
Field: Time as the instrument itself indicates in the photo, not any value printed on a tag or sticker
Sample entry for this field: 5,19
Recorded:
5,39
